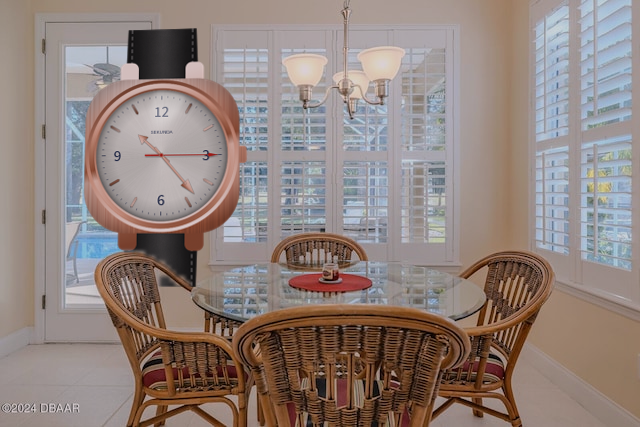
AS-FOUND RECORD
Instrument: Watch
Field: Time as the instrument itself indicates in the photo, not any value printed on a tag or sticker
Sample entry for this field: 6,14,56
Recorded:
10,23,15
